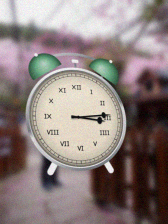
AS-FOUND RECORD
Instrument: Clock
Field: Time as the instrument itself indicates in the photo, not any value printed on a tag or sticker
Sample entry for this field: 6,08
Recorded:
3,14
